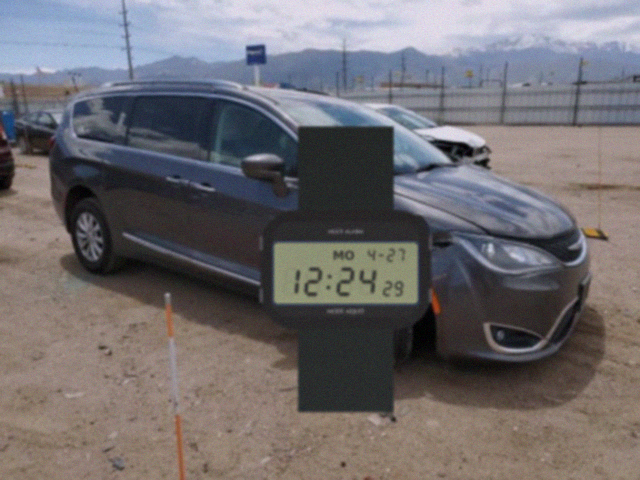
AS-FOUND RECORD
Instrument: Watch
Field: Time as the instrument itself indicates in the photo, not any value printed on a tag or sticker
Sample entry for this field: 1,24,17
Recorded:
12,24,29
